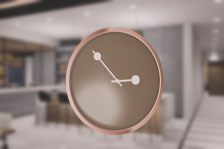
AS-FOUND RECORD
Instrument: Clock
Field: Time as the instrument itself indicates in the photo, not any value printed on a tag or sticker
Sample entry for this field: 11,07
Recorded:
2,53
